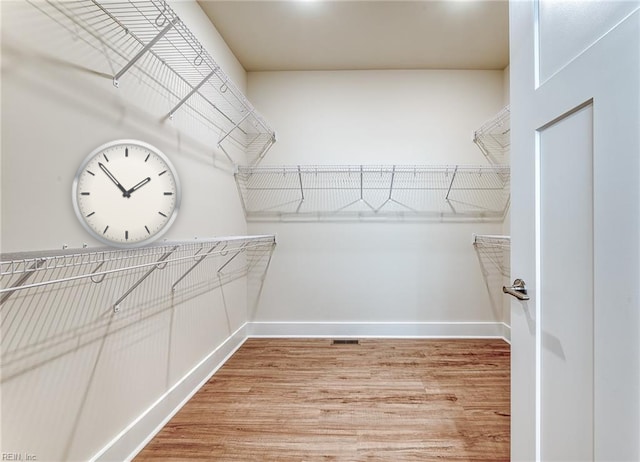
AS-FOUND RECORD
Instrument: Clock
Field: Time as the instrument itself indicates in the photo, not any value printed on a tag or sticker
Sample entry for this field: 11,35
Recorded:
1,53
